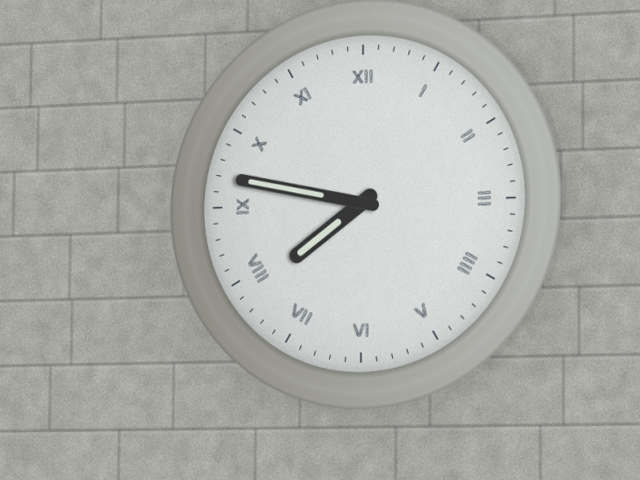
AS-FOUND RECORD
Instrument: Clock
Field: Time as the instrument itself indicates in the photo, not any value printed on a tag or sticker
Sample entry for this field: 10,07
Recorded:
7,47
